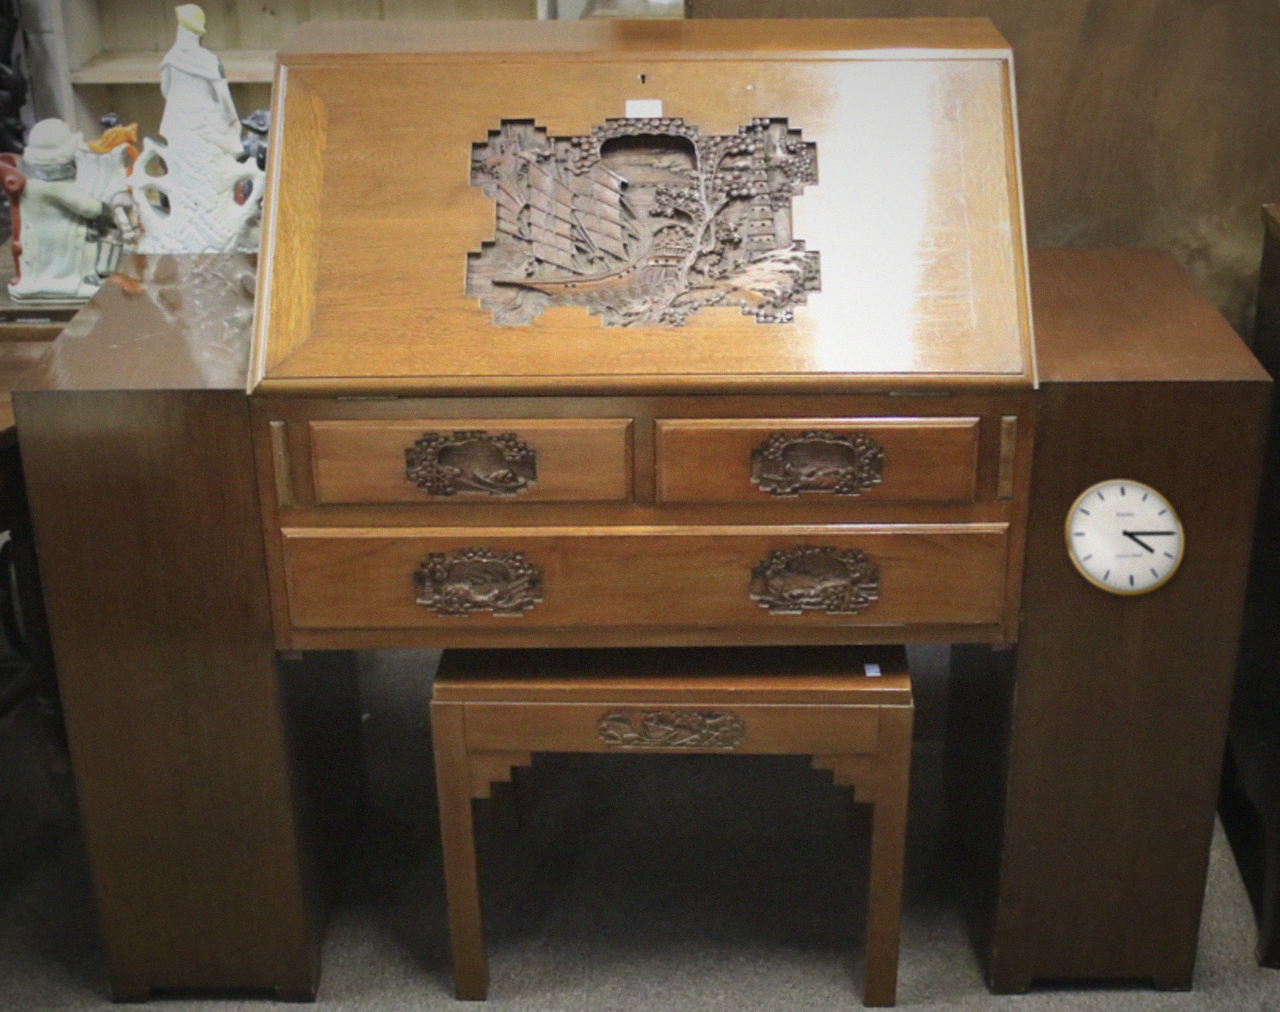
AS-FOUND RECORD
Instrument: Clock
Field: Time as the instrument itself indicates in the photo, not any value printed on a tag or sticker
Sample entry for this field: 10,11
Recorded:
4,15
